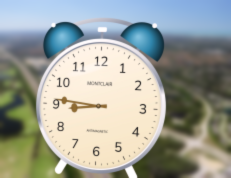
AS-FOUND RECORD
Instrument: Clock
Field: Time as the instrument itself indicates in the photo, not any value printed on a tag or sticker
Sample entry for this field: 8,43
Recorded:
8,46
